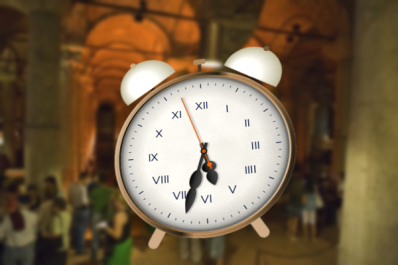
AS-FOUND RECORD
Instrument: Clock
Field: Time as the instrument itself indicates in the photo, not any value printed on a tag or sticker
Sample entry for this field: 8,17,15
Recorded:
5,32,57
